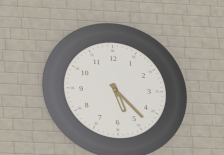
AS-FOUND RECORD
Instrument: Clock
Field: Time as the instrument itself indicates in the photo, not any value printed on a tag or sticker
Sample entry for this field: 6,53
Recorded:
5,23
